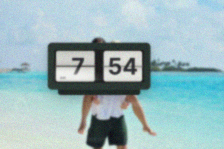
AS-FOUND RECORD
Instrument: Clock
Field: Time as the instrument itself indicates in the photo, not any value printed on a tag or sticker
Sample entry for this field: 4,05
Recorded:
7,54
